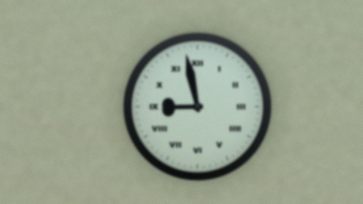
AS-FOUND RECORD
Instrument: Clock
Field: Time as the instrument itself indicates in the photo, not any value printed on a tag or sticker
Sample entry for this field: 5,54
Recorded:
8,58
